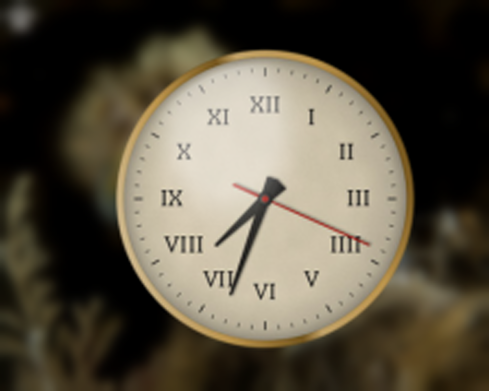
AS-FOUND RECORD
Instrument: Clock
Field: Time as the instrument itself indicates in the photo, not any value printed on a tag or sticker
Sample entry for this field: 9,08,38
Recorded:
7,33,19
